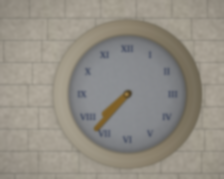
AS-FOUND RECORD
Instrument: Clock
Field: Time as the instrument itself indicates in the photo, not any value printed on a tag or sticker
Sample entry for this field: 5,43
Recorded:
7,37
